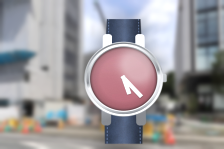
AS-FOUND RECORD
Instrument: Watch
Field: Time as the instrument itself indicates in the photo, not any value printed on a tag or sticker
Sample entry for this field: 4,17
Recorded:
5,23
